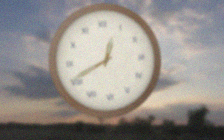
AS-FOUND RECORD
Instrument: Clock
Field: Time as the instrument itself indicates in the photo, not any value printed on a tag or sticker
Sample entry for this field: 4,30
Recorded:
12,41
